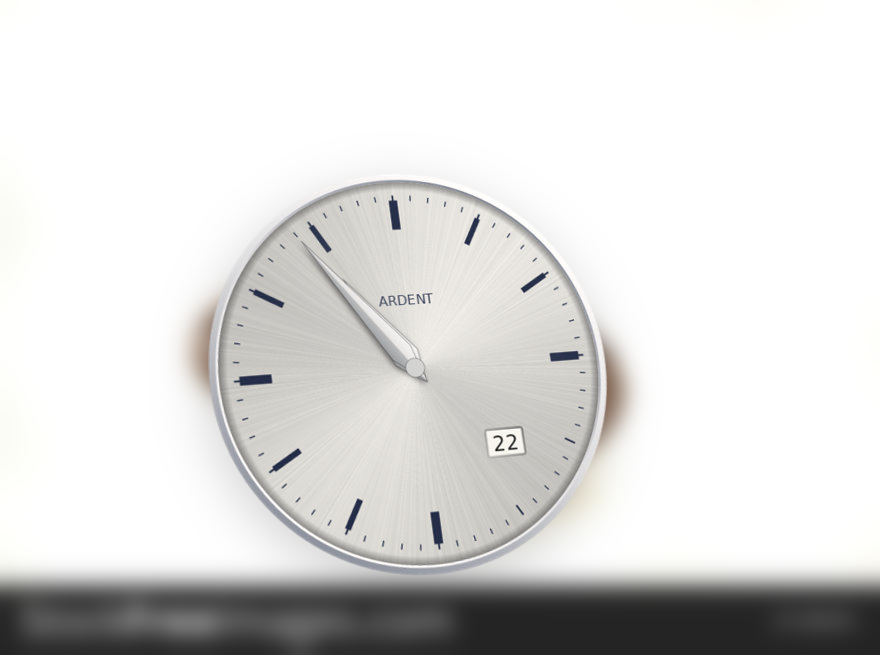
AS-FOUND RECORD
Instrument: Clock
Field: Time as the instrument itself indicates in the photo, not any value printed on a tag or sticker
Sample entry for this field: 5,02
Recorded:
10,54
